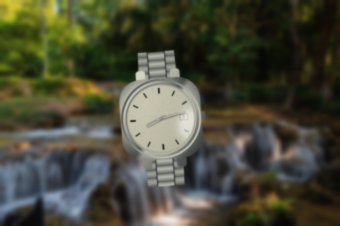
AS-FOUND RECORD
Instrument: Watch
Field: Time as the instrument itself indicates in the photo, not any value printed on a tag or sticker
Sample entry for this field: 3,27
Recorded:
8,13
